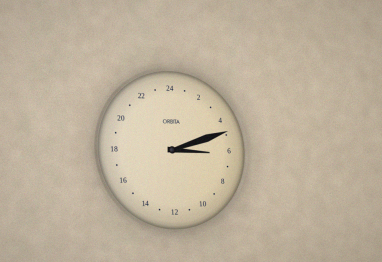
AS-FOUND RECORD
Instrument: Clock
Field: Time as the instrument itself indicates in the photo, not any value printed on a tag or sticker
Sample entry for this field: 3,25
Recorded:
6,12
